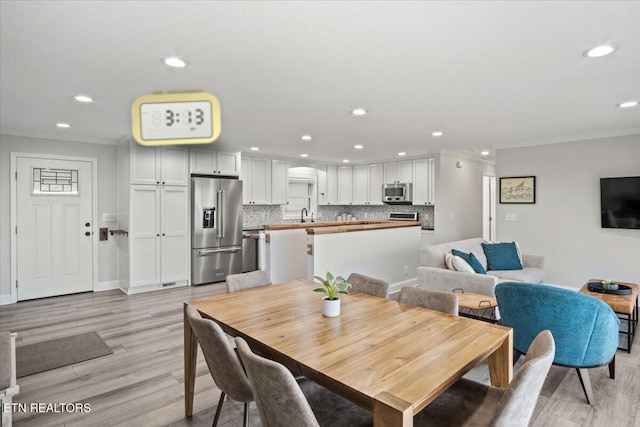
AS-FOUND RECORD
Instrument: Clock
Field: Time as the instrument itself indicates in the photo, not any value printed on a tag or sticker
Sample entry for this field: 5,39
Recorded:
3,13
